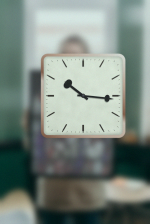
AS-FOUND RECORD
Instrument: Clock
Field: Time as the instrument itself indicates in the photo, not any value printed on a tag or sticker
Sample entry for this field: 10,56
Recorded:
10,16
